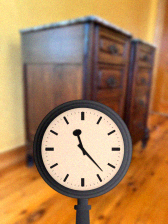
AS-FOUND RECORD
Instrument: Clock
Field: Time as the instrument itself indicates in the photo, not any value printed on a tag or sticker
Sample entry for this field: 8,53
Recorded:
11,23
